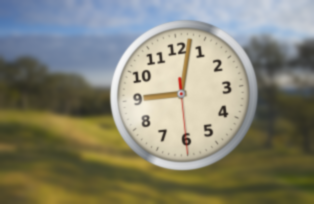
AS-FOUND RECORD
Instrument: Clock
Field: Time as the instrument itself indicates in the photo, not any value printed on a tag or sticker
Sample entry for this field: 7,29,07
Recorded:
9,02,30
